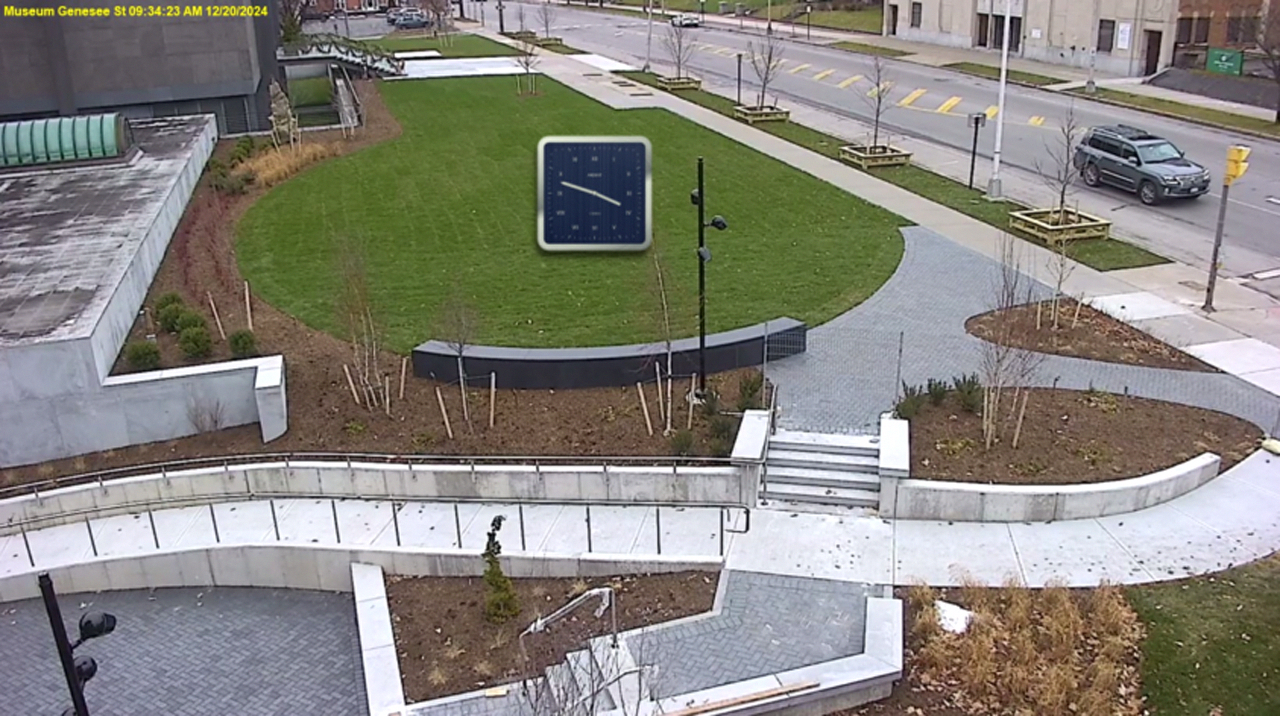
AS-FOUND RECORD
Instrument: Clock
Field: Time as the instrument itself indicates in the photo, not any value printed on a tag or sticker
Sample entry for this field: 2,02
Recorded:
3,48
